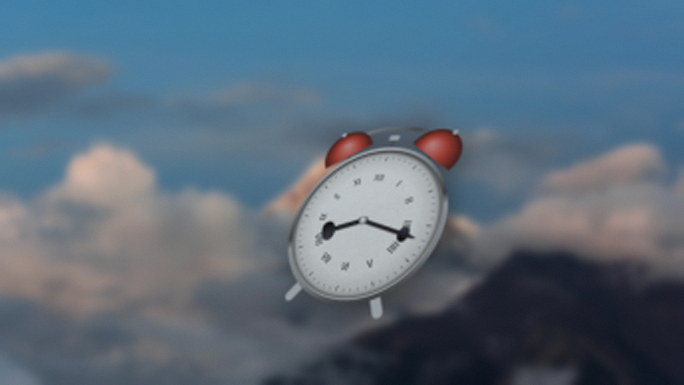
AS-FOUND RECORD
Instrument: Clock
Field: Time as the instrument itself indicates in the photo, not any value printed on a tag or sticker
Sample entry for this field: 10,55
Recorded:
8,17
